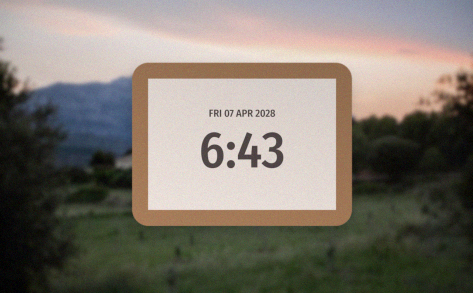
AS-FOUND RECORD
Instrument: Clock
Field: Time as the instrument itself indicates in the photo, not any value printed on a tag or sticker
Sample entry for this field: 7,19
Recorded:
6,43
